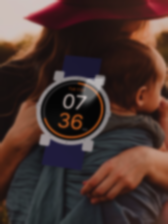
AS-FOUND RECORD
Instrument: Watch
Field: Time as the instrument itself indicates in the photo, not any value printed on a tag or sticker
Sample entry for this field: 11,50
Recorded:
7,36
